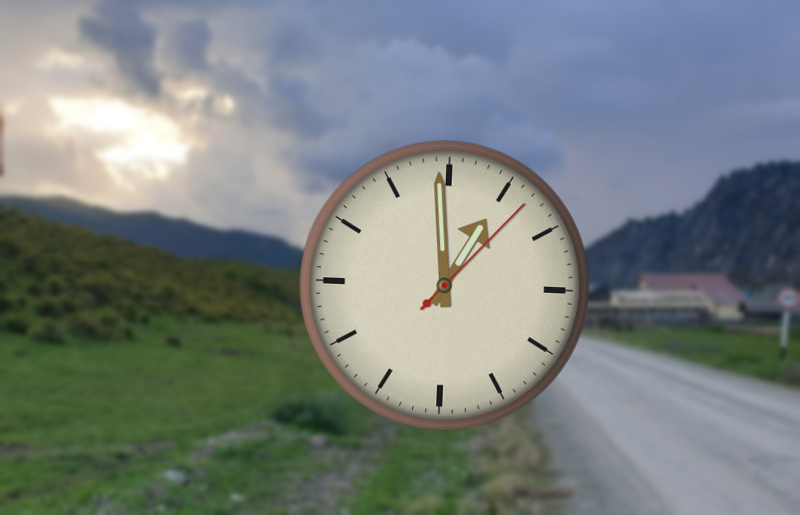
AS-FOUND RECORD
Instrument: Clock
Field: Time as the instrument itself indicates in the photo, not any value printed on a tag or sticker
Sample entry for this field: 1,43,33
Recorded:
12,59,07
